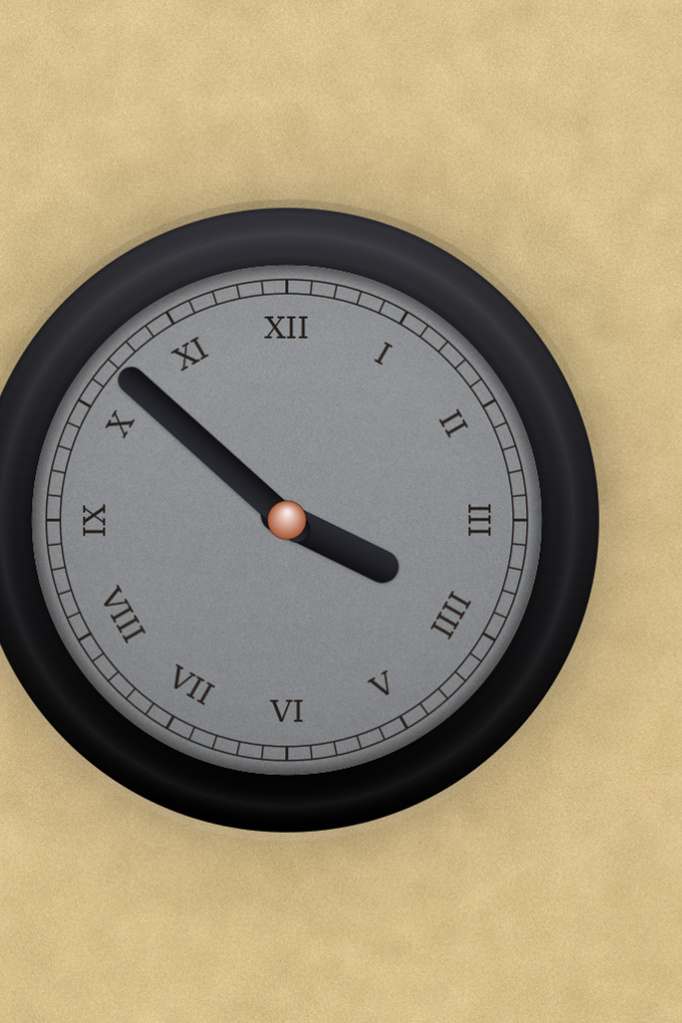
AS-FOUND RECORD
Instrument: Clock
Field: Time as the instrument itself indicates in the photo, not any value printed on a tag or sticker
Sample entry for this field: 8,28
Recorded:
3,52
